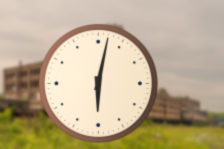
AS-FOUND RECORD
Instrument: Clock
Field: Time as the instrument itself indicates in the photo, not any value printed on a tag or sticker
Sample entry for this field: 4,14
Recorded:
6,02
